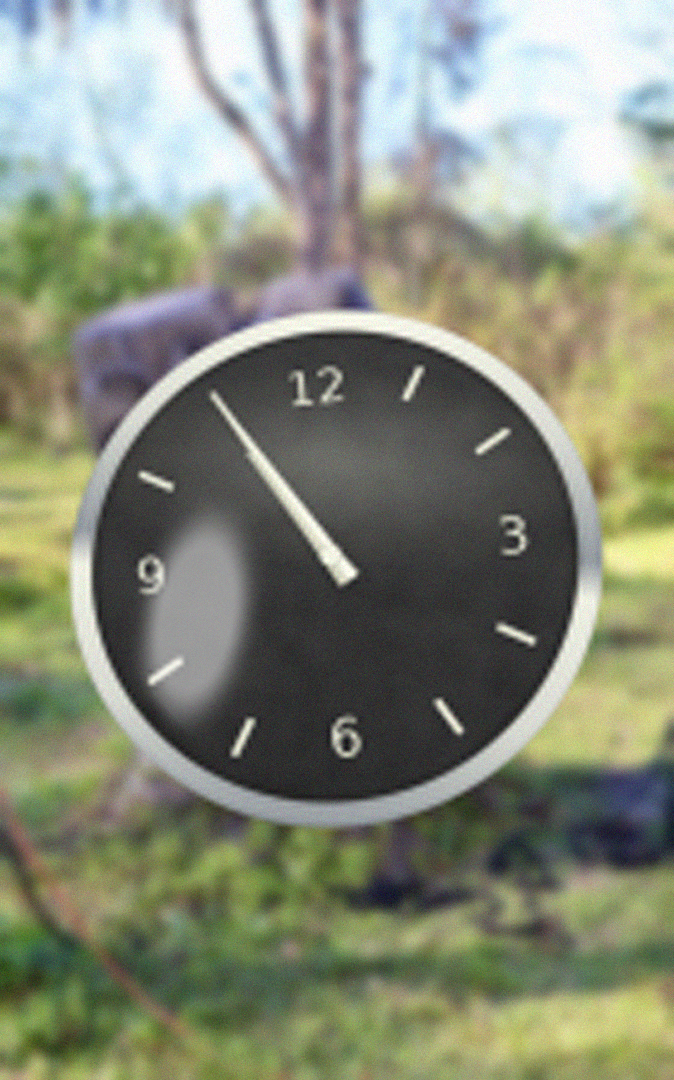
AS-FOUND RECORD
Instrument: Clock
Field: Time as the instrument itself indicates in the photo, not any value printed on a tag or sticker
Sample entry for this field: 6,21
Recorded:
10,55
